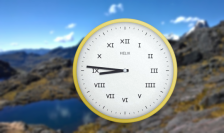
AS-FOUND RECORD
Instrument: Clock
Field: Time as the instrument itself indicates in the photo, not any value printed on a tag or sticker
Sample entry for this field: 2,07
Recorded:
8,46
